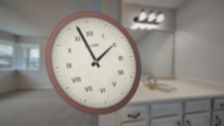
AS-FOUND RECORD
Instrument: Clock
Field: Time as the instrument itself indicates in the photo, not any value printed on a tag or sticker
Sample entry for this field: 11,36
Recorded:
1,57
